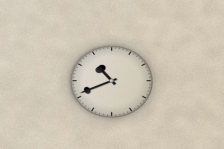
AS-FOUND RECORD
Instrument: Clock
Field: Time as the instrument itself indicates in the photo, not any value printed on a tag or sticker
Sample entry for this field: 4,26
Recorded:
10,41
